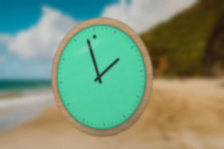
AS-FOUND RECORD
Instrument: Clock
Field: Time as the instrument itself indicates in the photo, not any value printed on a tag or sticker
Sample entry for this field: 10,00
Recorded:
1,58
